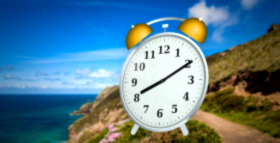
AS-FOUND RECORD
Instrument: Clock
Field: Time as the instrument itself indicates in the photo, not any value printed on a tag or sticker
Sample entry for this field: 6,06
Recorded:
8,10
